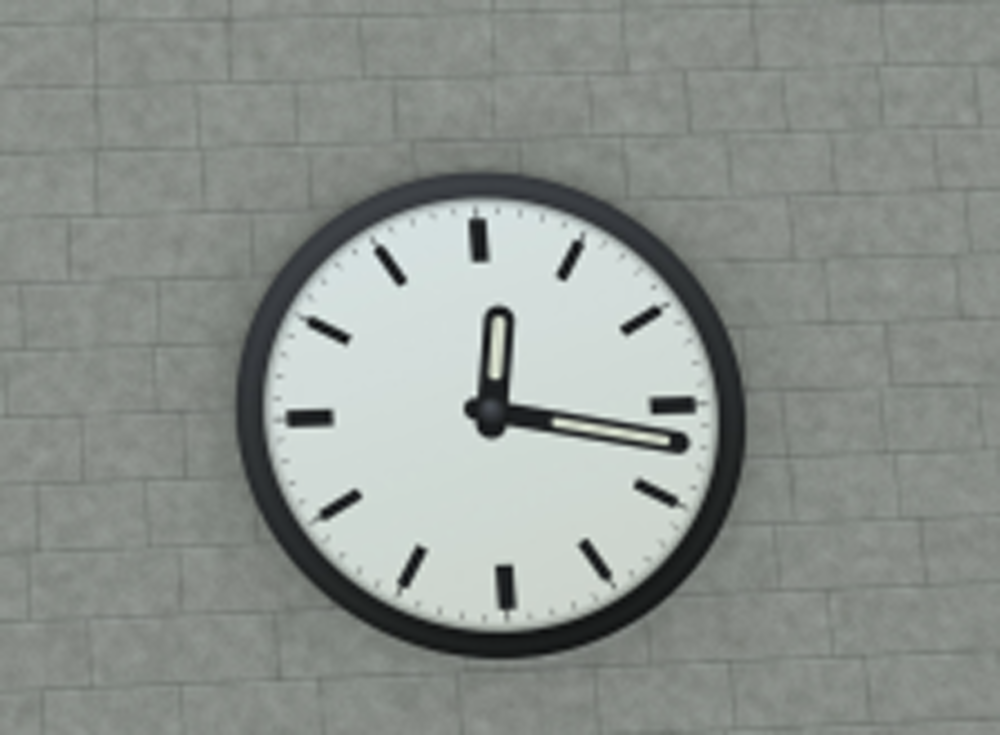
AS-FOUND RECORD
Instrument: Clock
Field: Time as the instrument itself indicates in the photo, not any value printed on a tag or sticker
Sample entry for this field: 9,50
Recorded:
12,17
